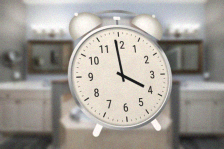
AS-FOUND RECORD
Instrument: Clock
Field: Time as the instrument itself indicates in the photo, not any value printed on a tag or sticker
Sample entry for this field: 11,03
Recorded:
3,59
